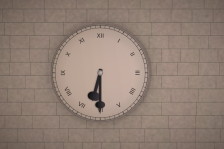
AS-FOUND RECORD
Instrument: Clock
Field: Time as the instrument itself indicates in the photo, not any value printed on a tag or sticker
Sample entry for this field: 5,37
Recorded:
6,30
